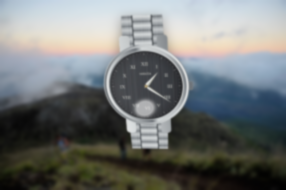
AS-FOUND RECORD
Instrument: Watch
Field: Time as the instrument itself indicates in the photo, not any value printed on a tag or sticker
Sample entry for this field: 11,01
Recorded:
1,21
